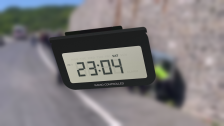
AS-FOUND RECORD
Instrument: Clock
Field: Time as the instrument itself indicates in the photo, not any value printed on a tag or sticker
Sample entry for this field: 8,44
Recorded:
23,04
